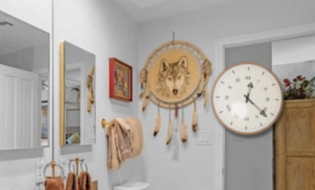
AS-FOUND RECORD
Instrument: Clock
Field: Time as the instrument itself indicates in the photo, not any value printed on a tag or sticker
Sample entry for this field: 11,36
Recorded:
12,22
